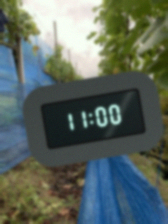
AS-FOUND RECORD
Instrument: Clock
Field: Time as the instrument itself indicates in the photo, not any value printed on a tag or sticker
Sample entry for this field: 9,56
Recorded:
11,00
